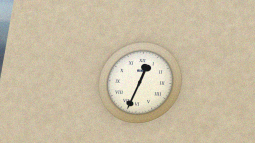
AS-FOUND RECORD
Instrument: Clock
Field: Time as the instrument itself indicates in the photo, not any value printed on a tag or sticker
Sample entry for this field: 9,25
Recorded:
12,33
